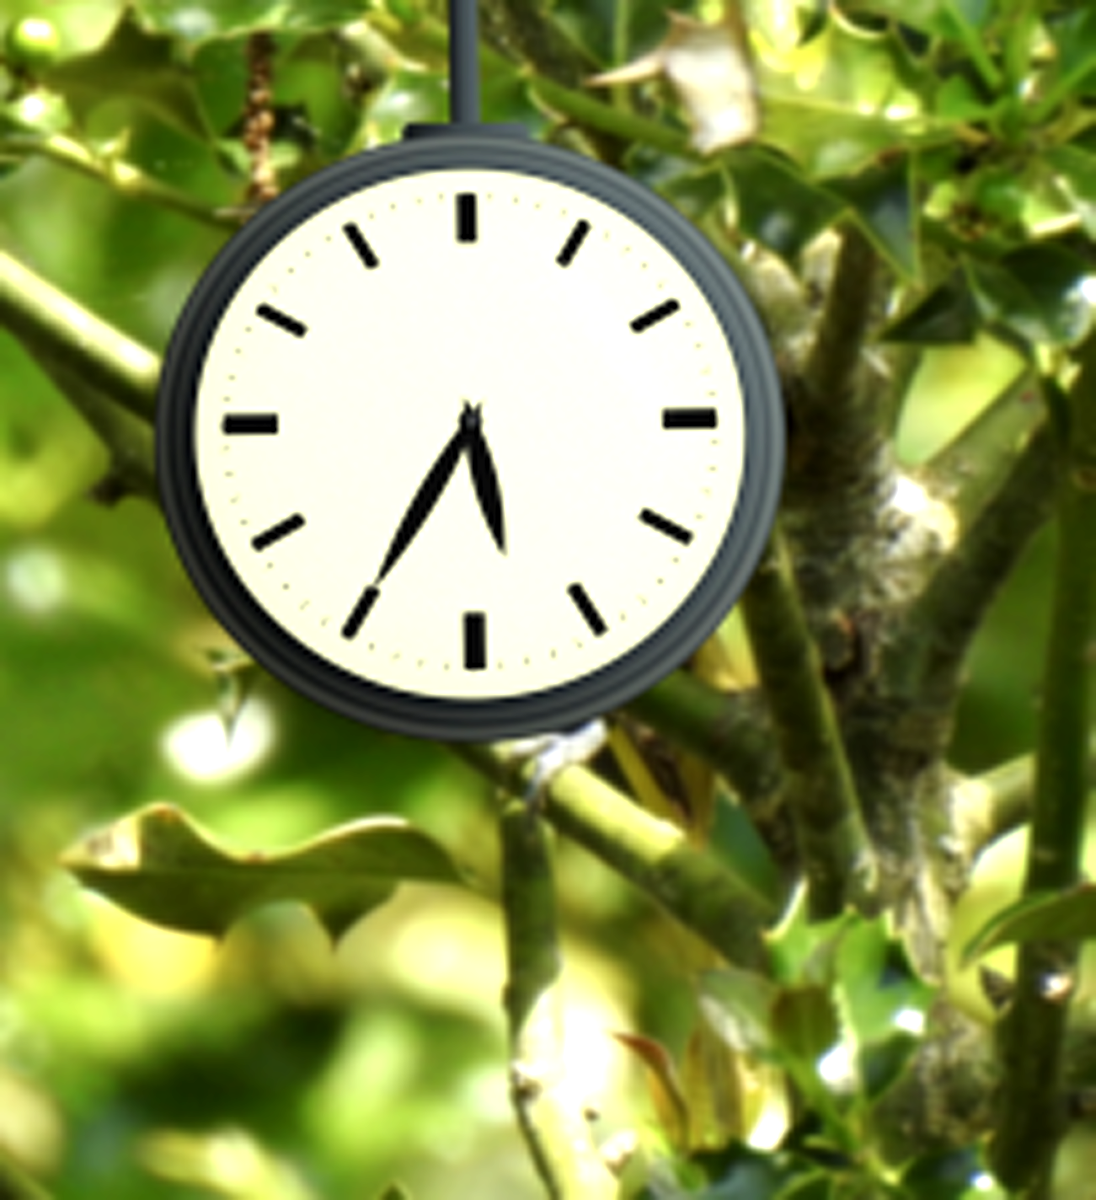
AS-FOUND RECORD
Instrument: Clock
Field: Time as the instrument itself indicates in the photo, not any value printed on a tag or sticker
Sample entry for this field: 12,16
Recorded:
5,35
